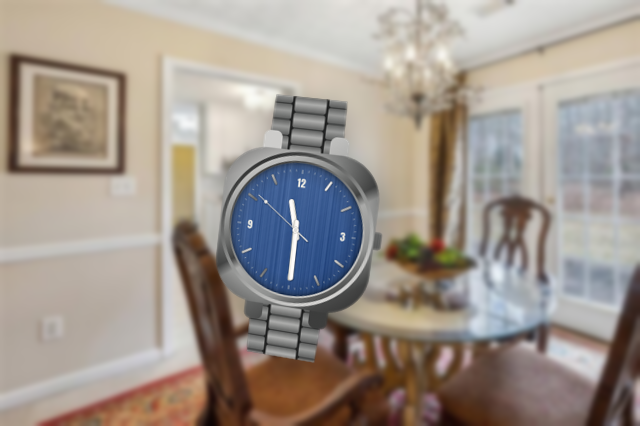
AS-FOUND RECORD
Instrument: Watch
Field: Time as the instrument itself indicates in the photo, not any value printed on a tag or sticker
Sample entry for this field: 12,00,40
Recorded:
11,29,51
